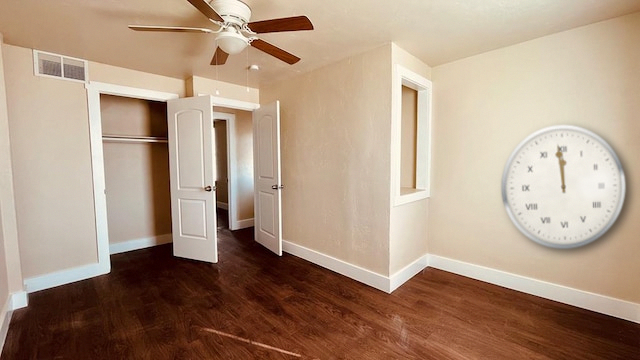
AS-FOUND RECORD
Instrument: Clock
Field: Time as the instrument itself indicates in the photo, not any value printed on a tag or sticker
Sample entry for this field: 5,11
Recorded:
11,59
